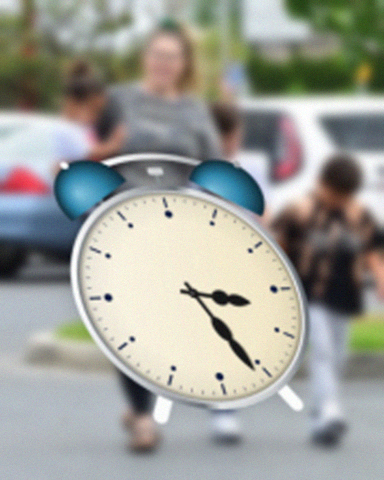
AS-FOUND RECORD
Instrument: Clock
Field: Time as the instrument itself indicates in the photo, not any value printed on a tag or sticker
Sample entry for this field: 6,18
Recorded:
3,26
